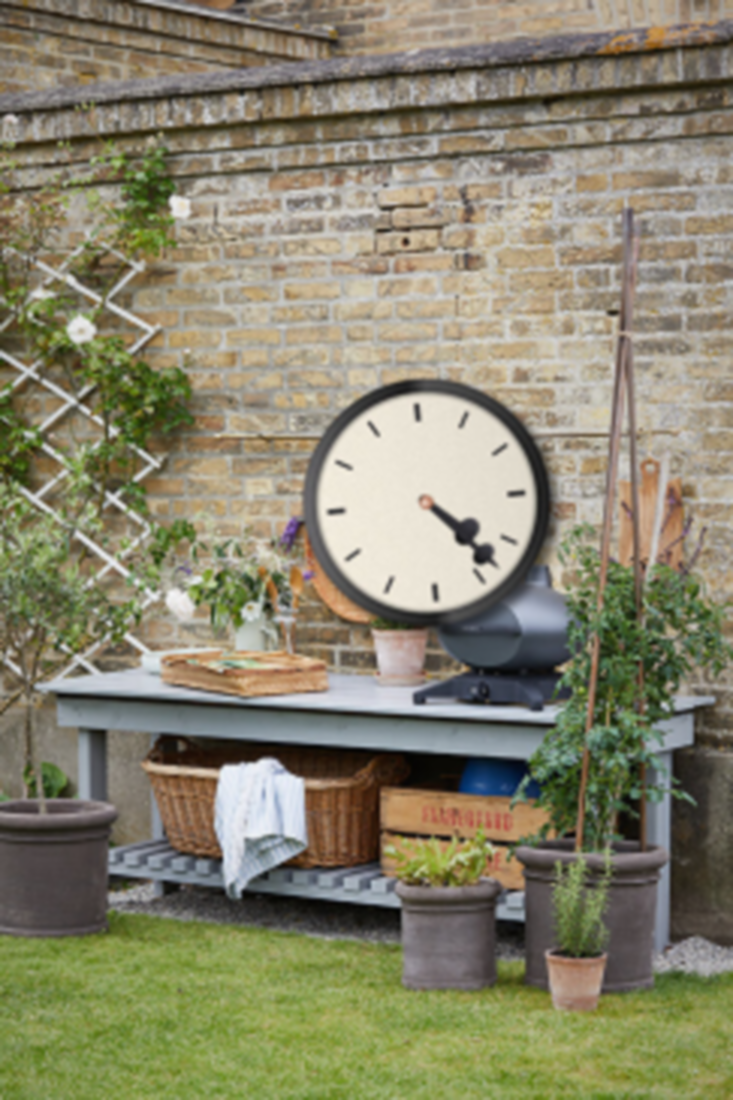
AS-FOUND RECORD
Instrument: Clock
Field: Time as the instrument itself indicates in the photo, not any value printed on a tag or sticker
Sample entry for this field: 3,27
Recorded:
4,23
